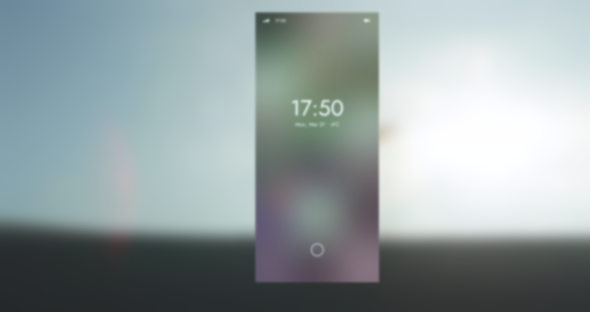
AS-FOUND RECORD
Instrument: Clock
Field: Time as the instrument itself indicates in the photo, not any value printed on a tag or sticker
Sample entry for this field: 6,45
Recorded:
17,50
